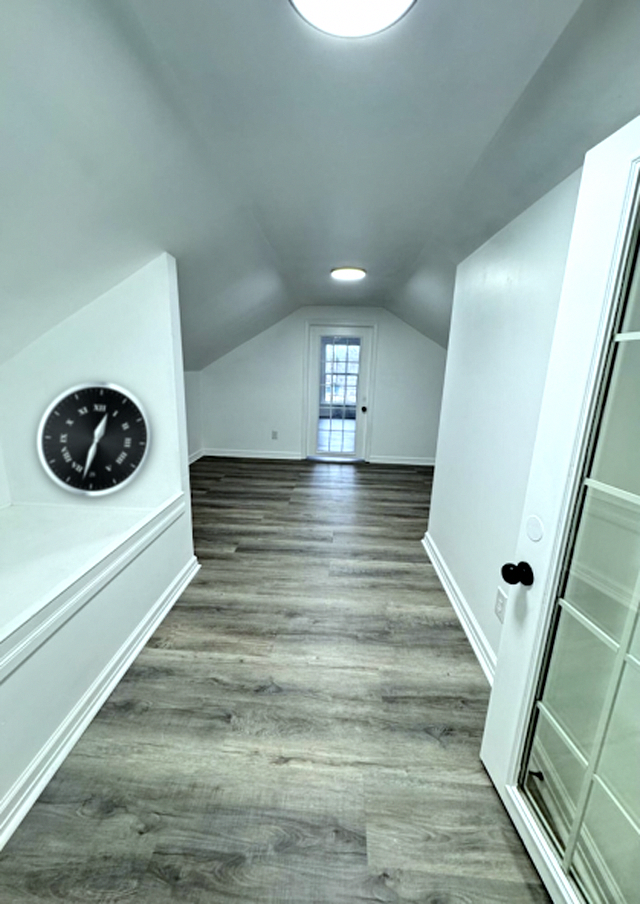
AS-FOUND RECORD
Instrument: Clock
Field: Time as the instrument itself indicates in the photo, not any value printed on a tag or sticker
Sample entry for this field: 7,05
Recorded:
12,32
